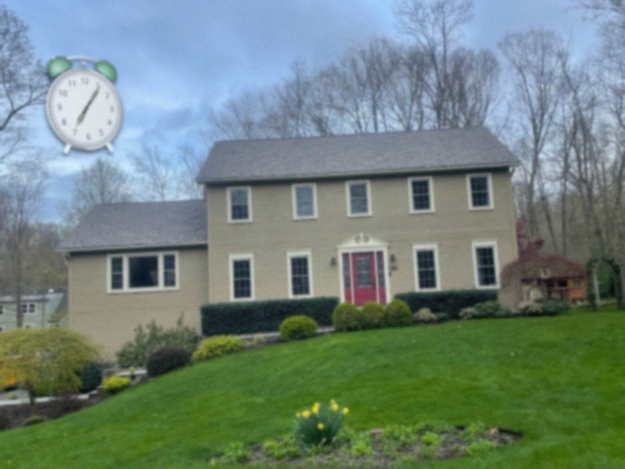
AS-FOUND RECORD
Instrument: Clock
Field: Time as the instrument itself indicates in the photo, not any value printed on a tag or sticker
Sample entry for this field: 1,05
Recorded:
7,06
